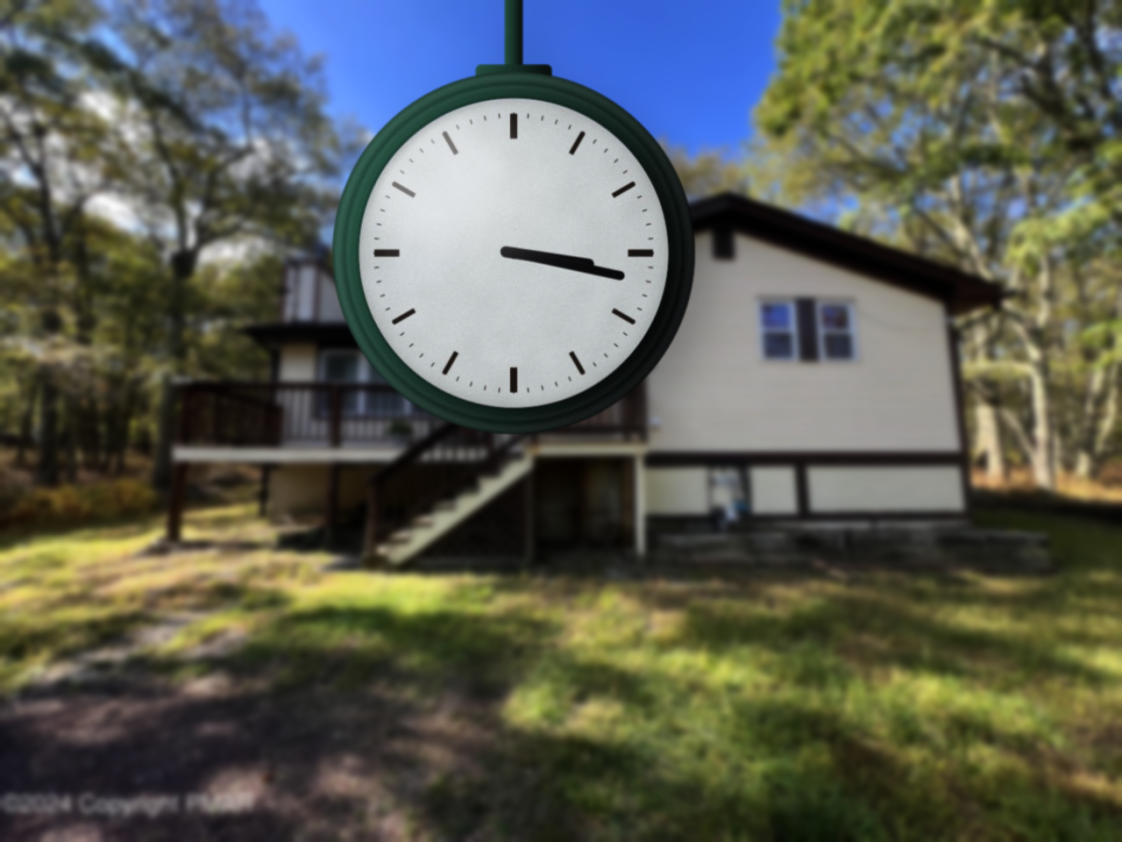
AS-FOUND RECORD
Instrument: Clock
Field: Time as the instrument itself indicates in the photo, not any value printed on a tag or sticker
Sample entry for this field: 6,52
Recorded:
3,17
